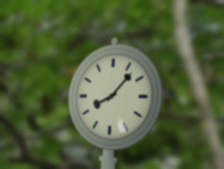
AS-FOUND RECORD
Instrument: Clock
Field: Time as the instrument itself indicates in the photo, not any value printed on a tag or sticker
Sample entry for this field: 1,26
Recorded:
8,07
